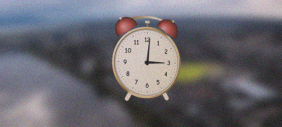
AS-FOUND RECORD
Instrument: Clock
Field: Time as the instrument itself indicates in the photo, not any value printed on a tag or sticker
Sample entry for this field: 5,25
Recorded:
3,01
